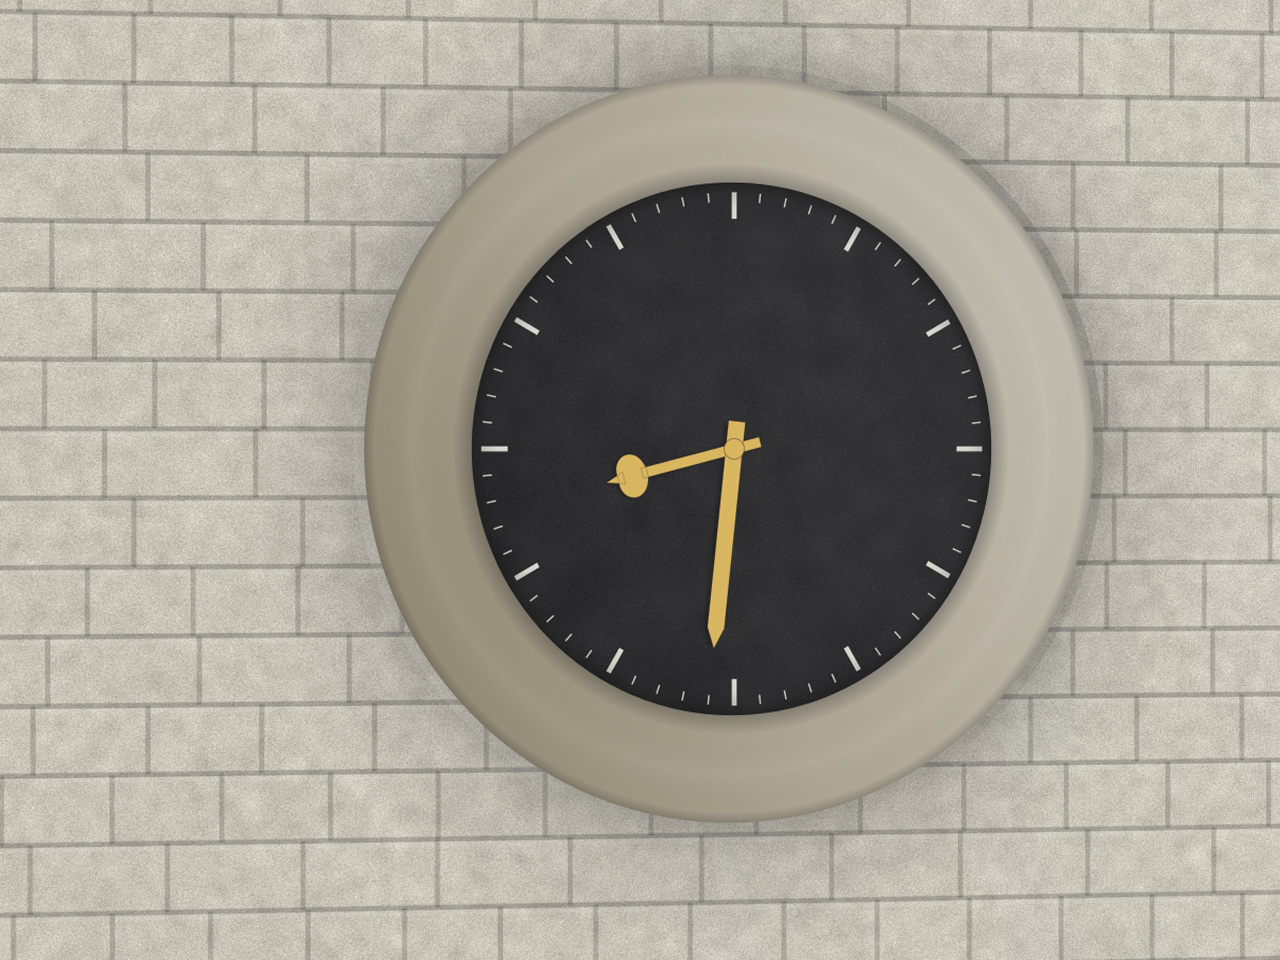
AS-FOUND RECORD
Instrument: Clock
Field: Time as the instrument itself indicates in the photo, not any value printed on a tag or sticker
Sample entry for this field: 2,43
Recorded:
8,31
